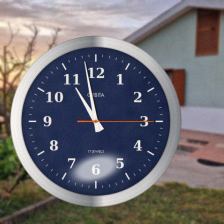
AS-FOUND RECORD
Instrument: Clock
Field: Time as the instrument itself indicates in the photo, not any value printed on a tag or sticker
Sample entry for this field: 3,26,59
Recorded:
10,58,15
